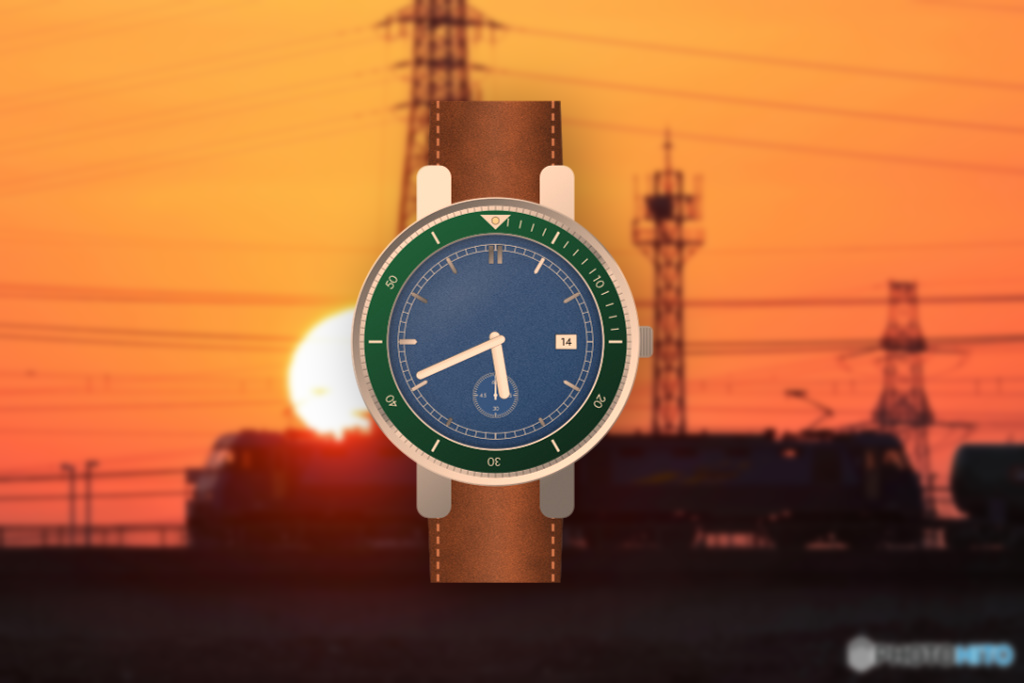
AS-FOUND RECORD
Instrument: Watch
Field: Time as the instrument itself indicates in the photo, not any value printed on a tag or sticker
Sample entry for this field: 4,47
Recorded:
5,41
